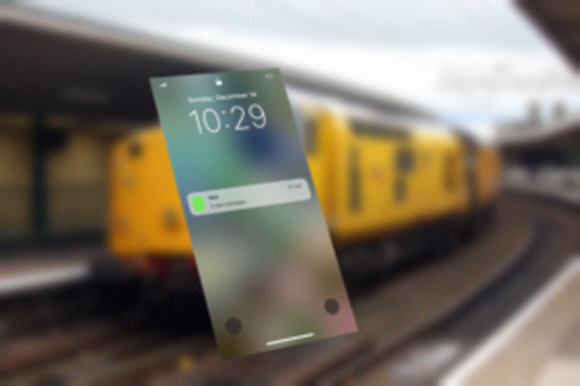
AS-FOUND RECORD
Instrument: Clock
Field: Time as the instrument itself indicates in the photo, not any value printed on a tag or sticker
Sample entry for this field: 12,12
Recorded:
10,29
